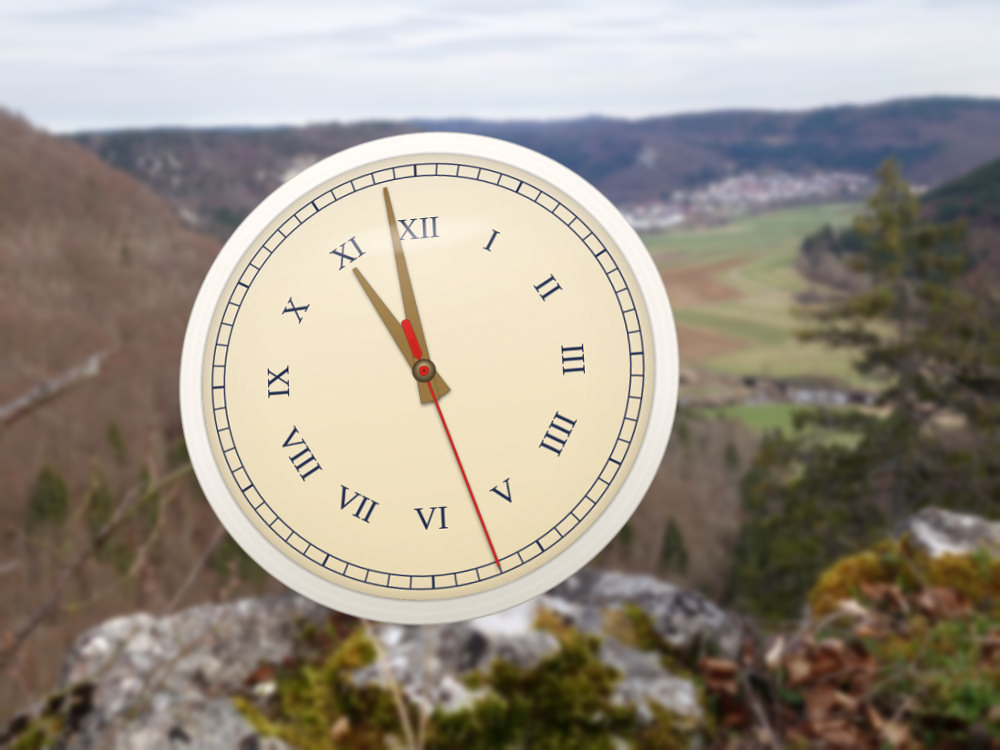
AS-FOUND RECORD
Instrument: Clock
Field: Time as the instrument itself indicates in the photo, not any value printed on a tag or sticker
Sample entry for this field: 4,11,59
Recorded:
10,58,27
